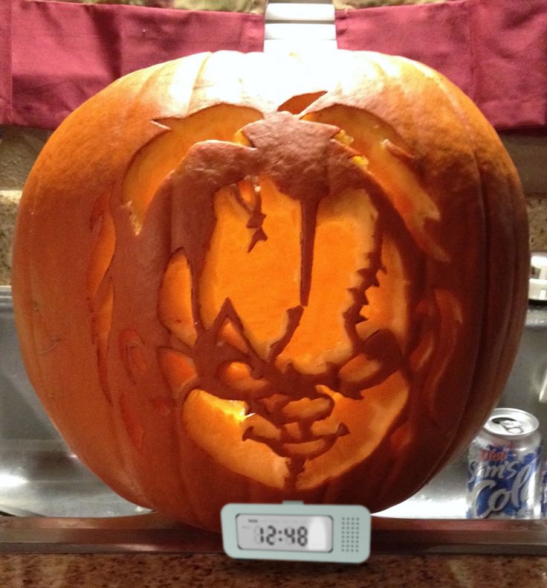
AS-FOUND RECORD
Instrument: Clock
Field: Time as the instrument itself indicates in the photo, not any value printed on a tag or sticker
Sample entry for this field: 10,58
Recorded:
12,48
